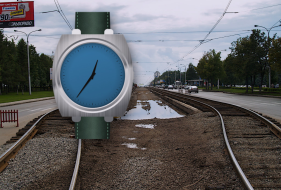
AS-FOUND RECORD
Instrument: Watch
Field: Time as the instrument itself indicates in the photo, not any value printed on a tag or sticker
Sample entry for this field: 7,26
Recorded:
12,36
